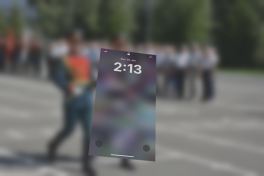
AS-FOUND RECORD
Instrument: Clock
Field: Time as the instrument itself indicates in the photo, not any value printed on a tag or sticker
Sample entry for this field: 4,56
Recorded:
2,13
